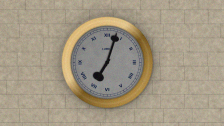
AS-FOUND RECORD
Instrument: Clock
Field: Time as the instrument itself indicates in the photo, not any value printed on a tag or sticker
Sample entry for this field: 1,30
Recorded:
7,03
